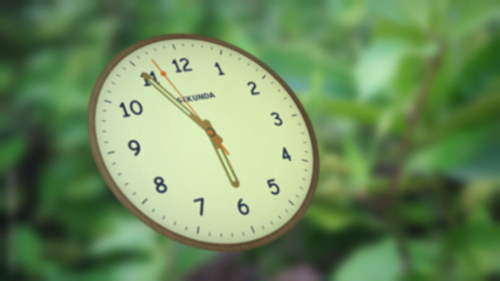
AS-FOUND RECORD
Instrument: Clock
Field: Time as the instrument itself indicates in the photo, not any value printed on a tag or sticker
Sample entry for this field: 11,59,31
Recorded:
5,54,57
